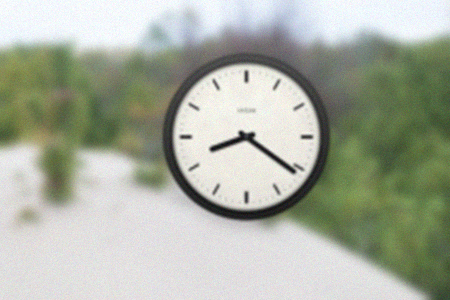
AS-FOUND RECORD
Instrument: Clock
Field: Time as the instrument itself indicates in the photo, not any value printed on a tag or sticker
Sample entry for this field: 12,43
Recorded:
8,21
